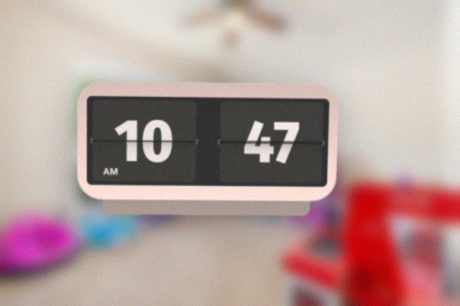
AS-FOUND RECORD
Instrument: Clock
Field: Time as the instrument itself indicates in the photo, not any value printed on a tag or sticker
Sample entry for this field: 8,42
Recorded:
10,47
